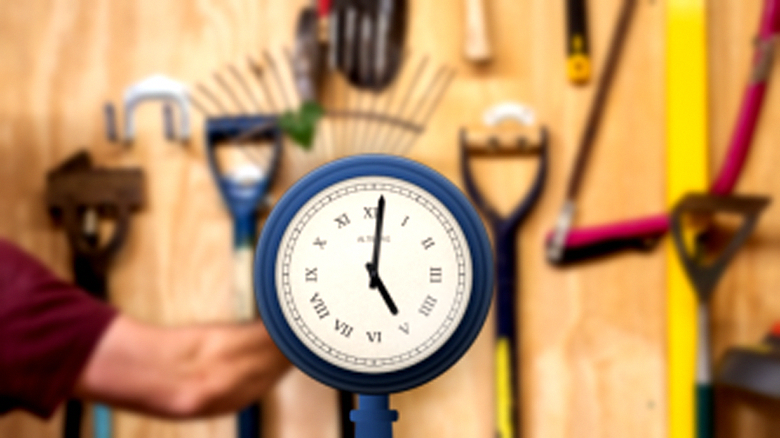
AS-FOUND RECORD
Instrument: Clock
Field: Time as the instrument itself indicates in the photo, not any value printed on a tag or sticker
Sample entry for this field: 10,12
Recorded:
5,01
